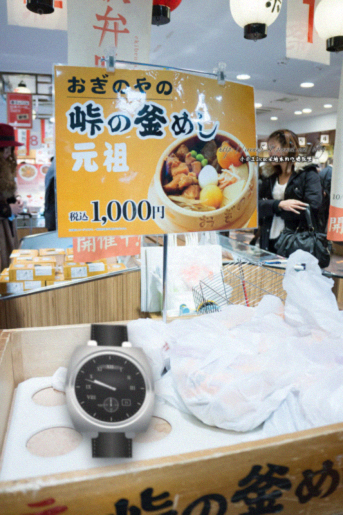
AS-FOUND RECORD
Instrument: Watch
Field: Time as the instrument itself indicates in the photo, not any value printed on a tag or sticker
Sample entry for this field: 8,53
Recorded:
9,48
